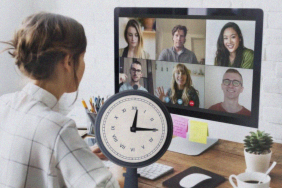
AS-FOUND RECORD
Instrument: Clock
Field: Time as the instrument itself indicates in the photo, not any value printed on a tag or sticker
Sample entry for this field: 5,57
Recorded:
12,15
